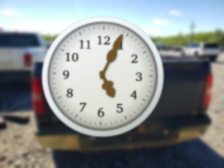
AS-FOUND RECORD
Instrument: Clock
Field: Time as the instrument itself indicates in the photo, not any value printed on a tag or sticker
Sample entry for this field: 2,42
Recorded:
5,04
